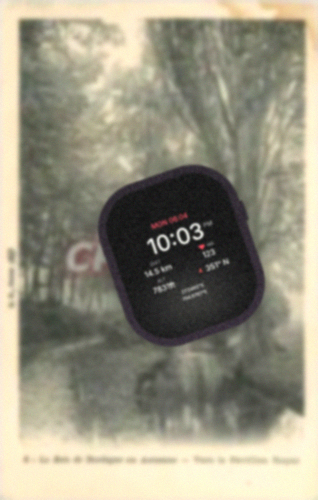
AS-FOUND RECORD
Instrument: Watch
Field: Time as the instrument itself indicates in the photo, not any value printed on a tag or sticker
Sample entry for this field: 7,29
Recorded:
10,03
